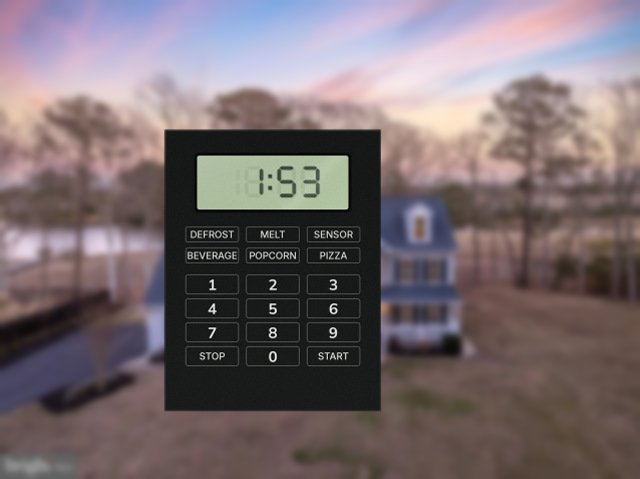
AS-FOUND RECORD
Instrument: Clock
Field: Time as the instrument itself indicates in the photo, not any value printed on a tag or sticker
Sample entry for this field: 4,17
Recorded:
1,53
